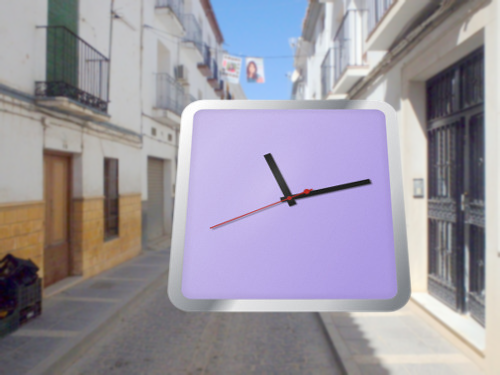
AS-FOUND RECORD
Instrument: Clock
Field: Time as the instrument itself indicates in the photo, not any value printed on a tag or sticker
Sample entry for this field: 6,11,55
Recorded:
11,12,41
